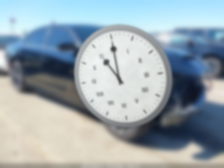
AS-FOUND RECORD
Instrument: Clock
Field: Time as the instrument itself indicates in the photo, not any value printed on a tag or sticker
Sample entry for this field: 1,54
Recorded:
11,00
